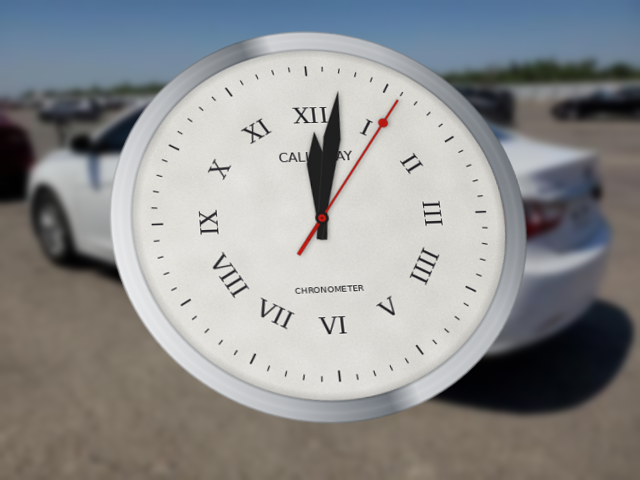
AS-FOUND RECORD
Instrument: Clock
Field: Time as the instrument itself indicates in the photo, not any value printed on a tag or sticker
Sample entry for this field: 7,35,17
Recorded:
12,02,06
